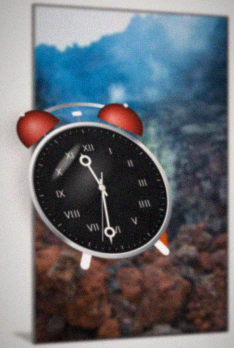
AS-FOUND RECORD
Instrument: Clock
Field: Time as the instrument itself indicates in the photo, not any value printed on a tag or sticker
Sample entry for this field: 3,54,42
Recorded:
11,31,33
